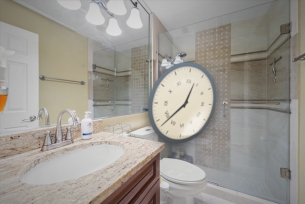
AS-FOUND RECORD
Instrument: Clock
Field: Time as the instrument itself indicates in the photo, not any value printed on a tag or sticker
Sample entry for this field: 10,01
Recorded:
12,38
